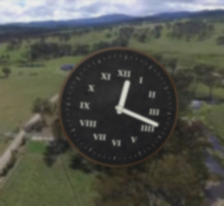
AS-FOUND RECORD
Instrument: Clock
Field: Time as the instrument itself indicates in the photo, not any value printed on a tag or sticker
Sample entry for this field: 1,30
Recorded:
12,18
